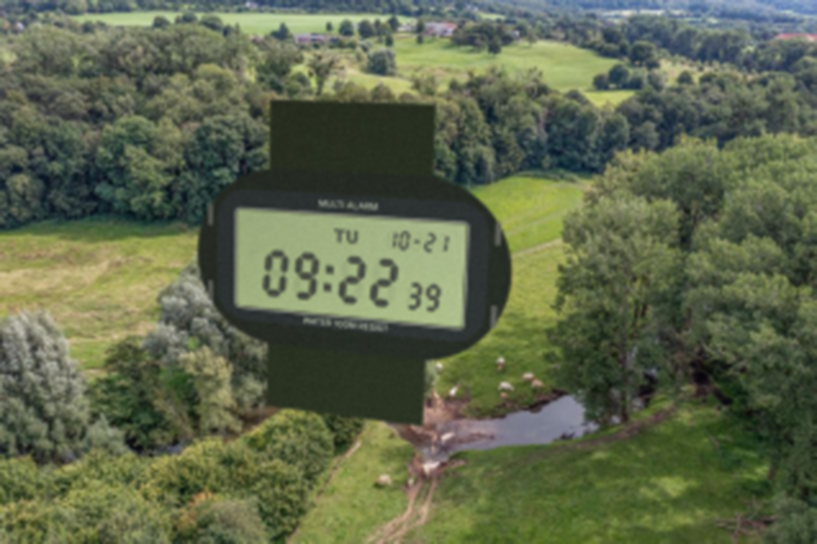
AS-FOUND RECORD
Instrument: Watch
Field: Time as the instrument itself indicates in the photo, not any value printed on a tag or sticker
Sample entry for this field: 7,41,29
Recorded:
9,22,39
